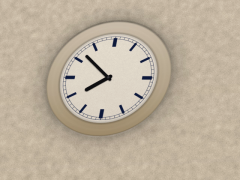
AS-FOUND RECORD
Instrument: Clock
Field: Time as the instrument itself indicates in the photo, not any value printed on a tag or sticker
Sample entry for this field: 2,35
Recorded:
7,52
